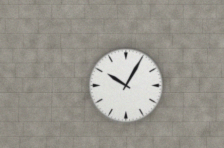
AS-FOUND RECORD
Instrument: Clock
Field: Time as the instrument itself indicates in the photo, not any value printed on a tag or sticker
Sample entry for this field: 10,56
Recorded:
10,05
